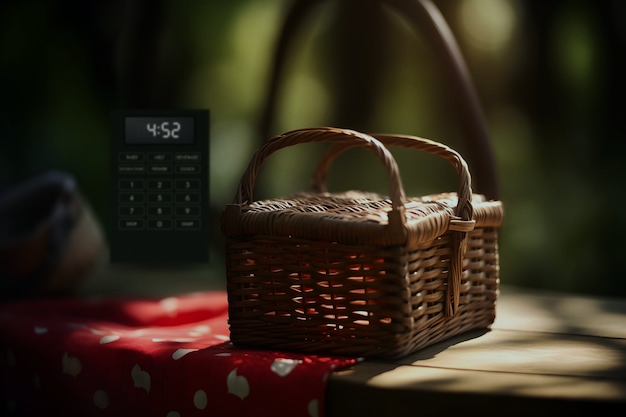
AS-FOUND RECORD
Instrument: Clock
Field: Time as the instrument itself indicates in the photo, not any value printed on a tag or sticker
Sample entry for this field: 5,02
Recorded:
4,52
